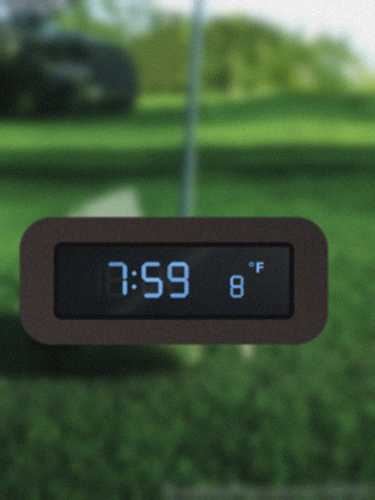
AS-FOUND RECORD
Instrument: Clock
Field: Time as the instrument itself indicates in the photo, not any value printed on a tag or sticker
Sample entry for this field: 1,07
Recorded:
7,59
